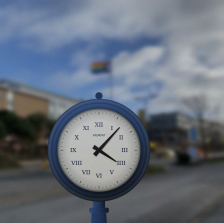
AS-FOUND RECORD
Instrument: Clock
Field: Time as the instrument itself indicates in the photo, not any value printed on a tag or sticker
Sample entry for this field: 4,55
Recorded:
4,07
